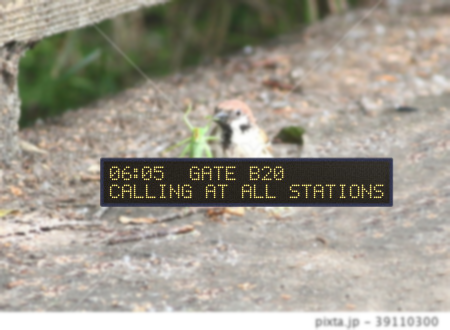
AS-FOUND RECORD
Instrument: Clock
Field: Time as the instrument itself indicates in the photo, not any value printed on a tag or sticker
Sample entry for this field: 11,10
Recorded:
6,05
